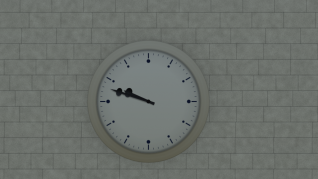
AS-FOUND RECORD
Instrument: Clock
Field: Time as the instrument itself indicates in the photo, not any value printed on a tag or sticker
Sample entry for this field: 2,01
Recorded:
9,48
